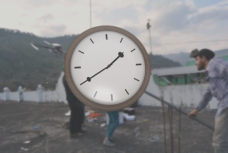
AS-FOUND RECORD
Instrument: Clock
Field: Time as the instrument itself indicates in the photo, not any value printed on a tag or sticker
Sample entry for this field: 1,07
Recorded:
1,40
